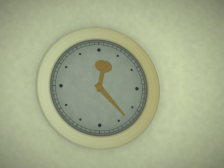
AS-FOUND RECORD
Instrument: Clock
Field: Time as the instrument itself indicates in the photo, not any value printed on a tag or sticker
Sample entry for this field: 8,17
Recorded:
12,23
